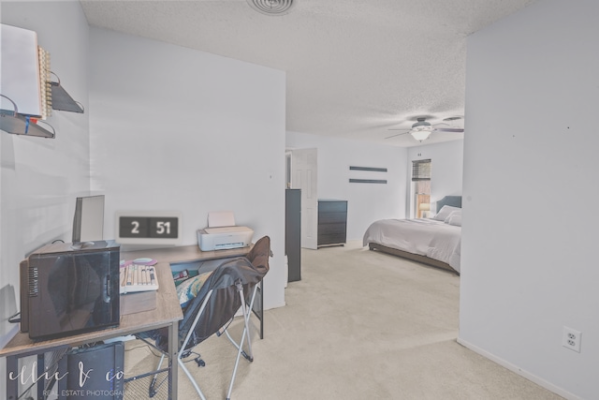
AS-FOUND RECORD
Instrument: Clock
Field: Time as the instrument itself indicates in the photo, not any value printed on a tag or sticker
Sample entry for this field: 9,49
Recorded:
2,51
